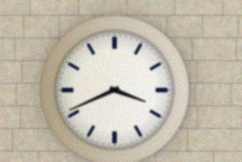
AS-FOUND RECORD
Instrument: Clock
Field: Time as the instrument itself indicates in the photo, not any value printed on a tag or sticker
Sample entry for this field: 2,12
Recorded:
3,41
